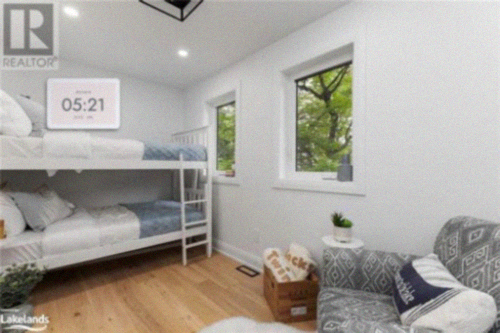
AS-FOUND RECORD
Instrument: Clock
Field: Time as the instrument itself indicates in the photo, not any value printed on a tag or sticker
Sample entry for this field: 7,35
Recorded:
5,21
